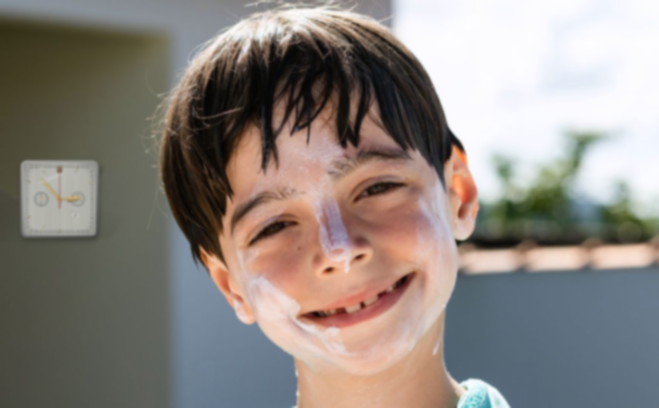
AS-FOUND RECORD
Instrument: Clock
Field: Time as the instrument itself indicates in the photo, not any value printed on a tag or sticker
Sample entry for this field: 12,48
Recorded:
2,53
